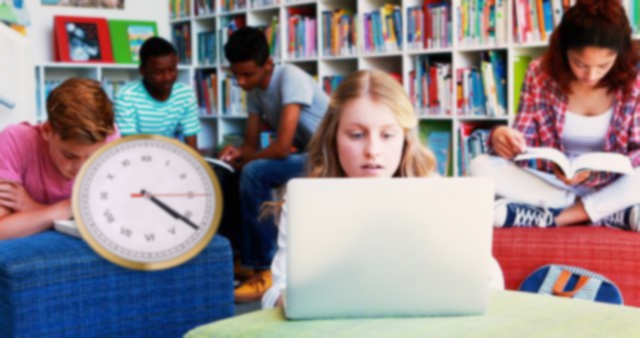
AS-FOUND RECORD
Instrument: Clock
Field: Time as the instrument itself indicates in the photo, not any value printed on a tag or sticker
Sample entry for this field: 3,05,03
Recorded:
4,21,15
